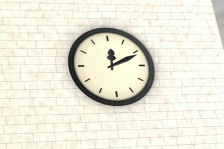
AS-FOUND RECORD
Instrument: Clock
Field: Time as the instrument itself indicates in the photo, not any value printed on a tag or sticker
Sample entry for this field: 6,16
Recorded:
12,11
